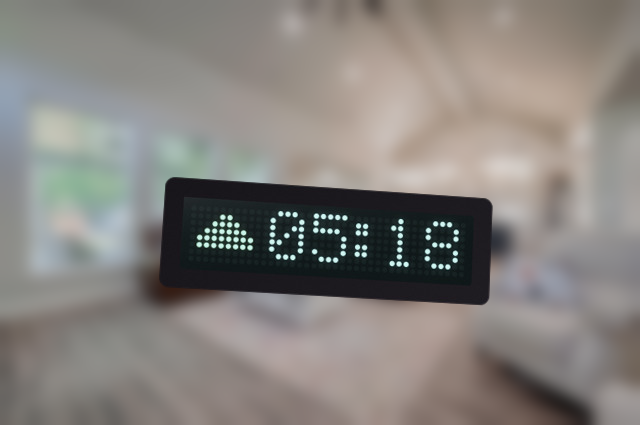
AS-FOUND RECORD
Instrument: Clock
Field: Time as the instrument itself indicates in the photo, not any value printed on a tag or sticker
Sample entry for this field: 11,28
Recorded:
5,18
